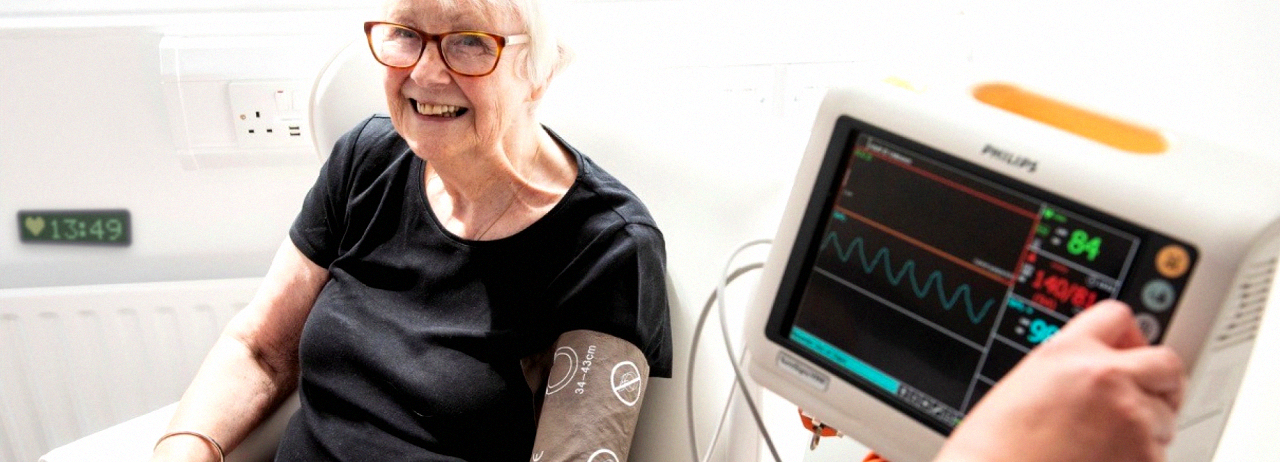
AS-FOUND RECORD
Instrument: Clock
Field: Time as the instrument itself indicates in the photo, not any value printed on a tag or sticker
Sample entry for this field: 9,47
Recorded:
13,49
